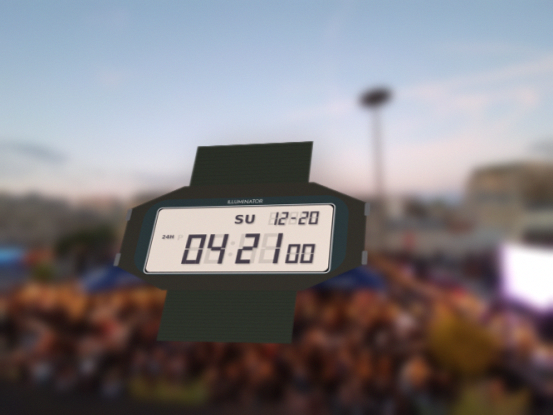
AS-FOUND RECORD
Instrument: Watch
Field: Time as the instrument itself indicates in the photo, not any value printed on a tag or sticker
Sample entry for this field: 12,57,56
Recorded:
4,21,00
